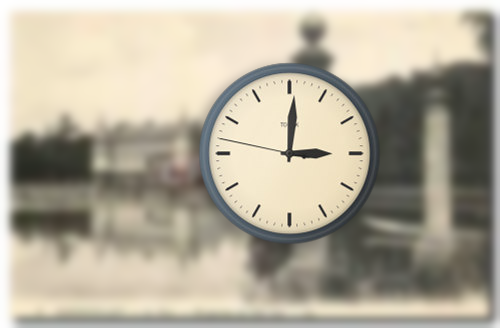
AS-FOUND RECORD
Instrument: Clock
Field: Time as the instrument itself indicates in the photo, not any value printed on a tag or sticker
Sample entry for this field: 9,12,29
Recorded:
3,00,47
